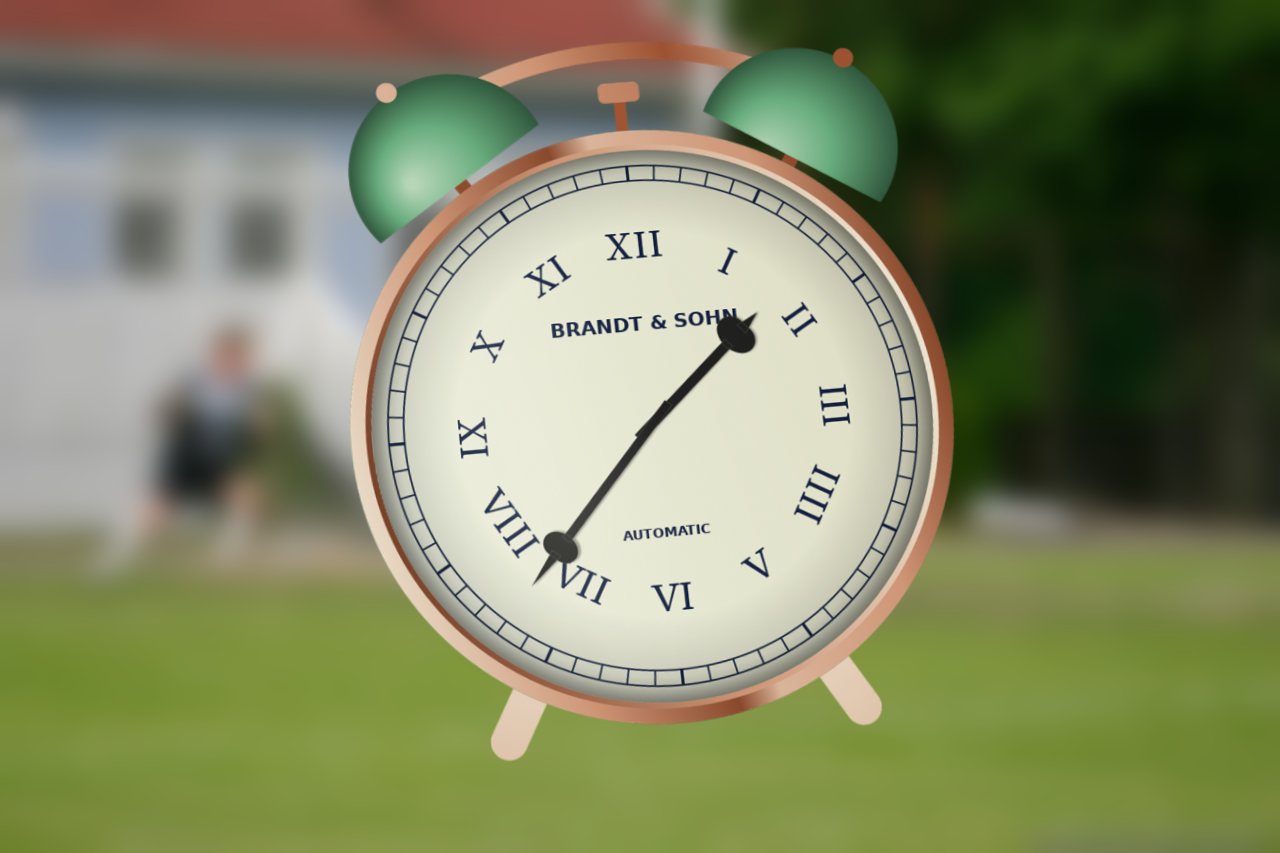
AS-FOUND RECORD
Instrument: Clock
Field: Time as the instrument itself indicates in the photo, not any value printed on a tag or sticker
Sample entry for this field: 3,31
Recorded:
1,37
